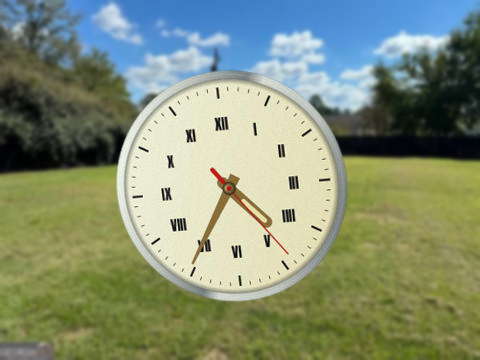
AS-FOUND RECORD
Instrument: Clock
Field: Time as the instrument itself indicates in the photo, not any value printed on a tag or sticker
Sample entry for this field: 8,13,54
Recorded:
4,35,24
